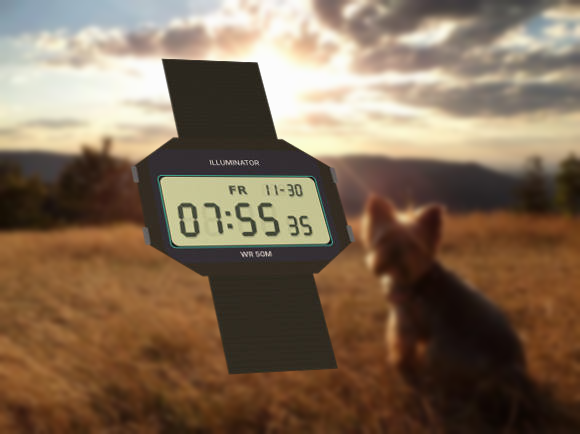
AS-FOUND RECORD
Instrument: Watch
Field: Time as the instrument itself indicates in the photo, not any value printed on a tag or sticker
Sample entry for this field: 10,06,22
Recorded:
7,55,35
